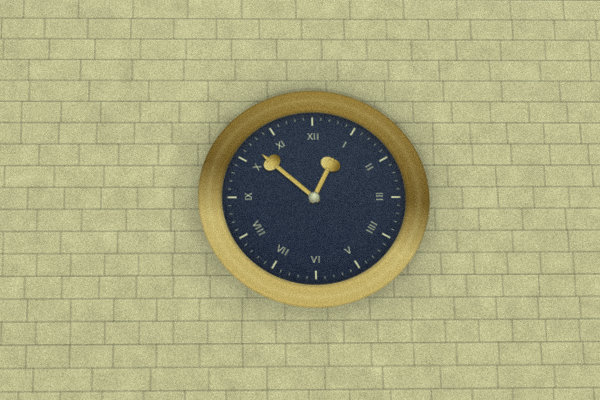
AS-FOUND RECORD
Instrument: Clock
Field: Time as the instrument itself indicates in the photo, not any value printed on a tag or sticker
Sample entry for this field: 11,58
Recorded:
12,52
